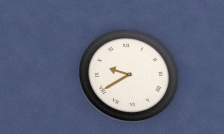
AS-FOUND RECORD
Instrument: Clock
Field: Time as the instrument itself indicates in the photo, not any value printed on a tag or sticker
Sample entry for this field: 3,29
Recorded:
9,40
